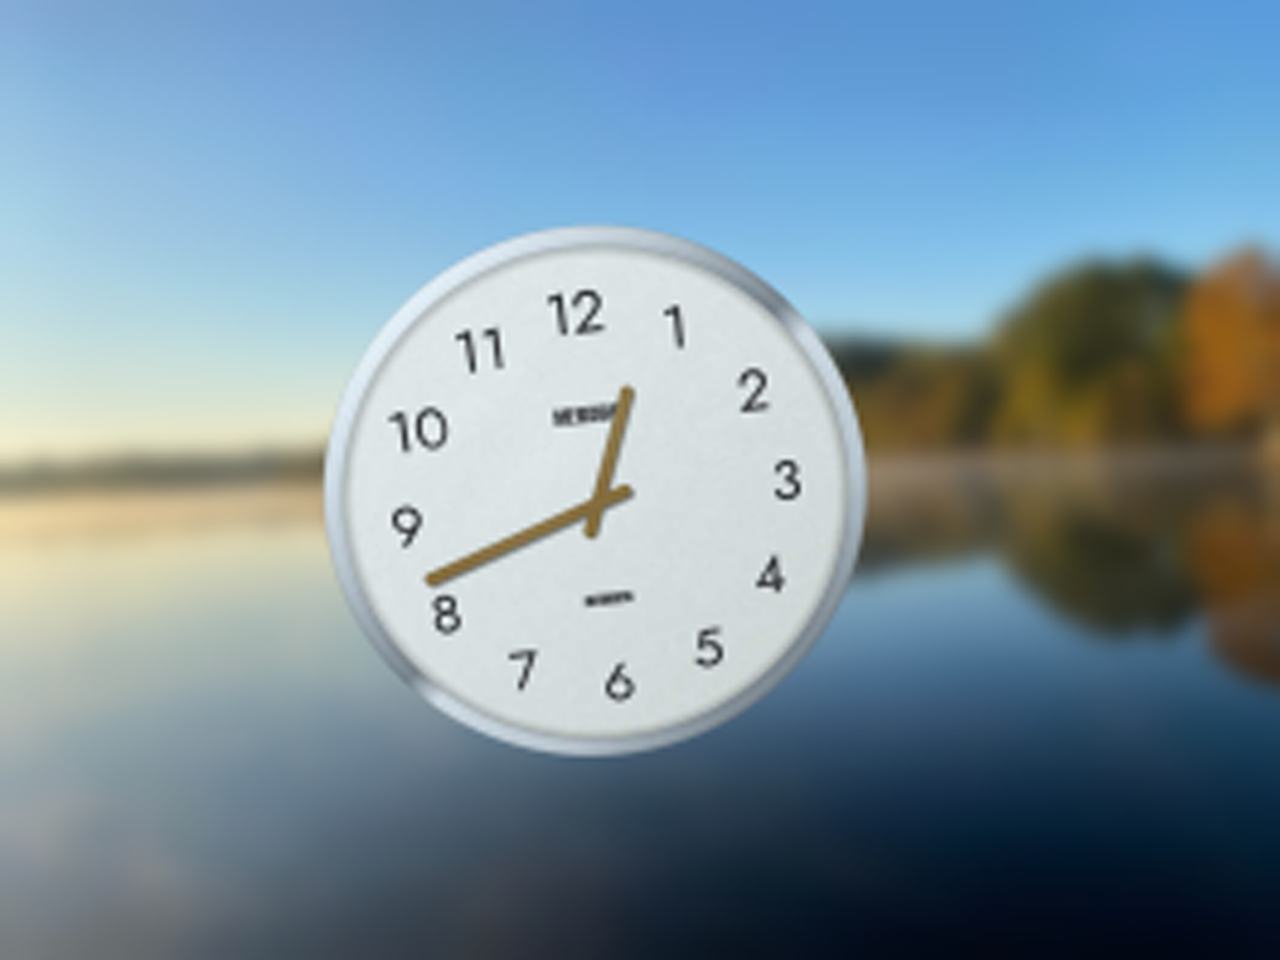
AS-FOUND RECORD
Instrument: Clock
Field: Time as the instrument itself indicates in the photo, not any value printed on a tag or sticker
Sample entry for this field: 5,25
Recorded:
12,42
